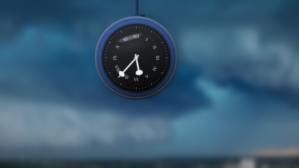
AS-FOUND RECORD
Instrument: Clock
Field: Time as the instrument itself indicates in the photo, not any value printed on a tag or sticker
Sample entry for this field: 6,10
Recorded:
5,37
